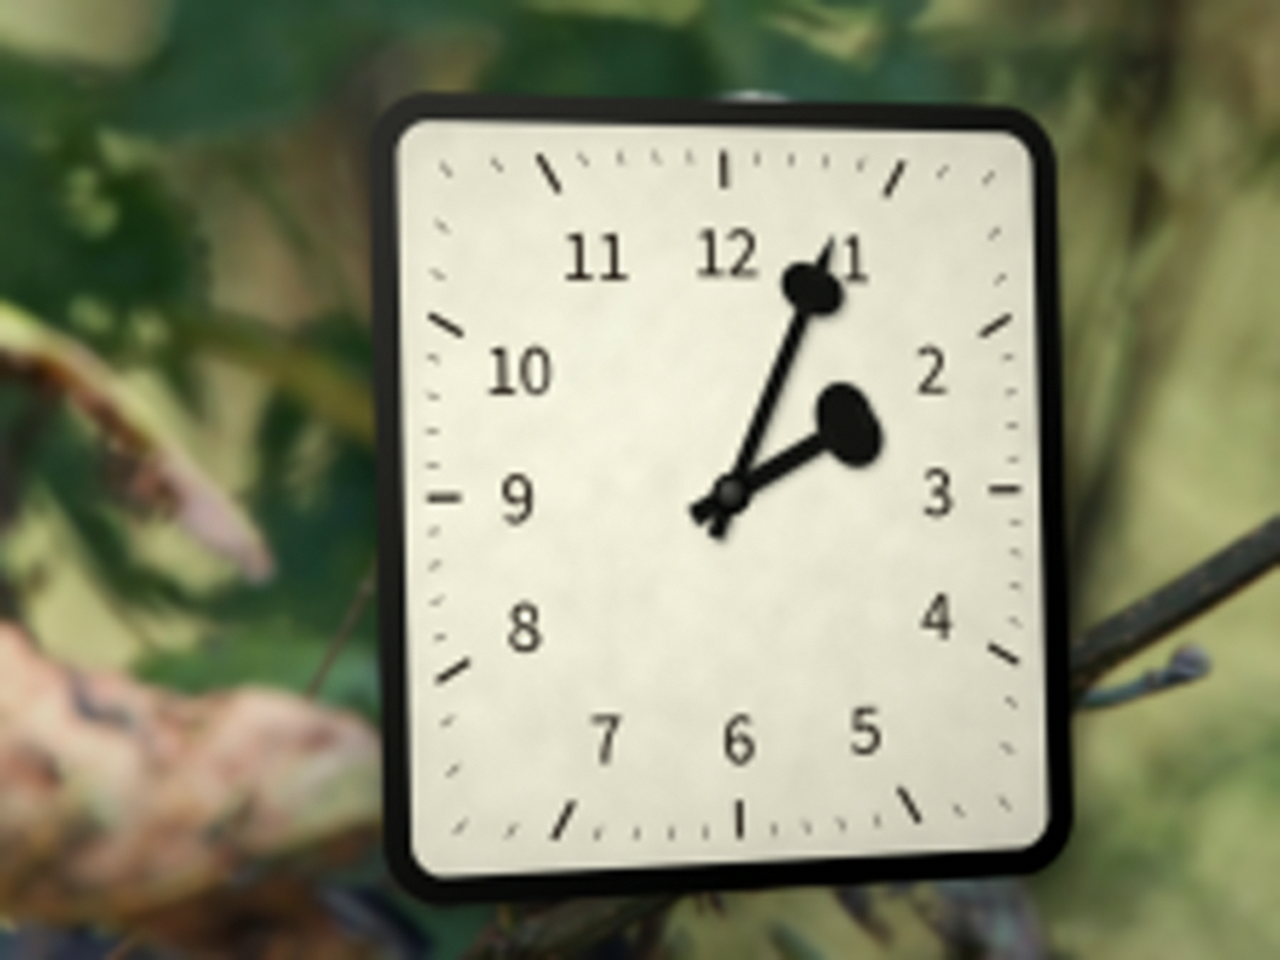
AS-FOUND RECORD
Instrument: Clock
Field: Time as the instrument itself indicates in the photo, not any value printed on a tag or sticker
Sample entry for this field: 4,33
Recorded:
2,04
